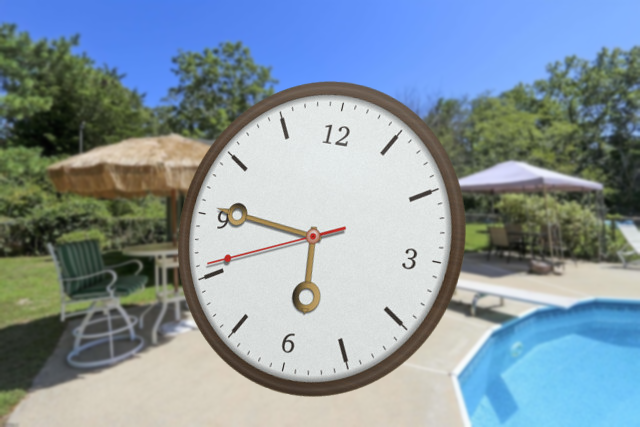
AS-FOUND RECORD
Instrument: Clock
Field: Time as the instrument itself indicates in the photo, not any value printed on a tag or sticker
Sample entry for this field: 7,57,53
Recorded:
5,45,41
